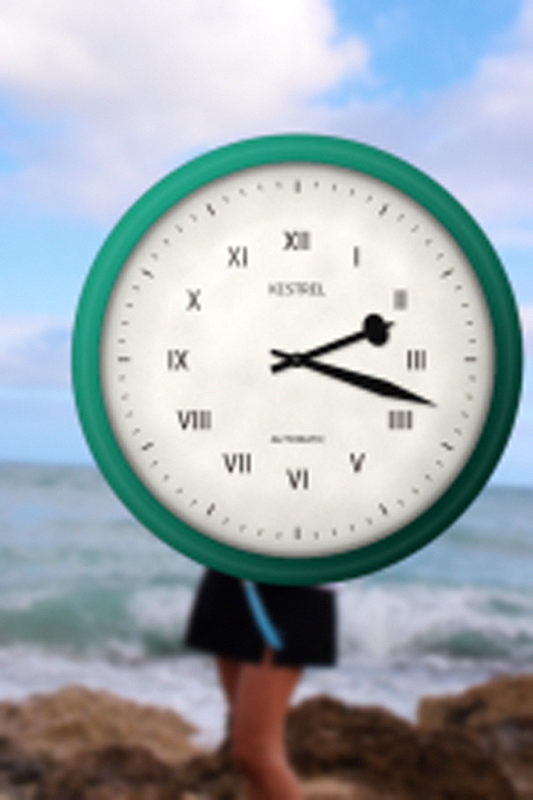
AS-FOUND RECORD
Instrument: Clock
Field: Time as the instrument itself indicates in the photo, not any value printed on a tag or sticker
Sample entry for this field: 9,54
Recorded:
2,18
